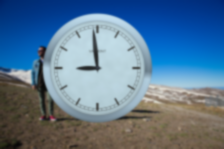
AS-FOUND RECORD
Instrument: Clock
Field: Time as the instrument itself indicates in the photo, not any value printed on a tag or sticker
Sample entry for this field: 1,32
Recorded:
8,59
